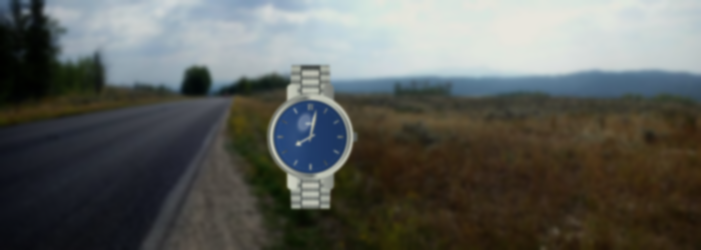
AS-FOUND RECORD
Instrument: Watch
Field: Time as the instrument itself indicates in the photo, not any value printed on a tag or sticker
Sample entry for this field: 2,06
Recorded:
8,02
